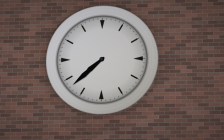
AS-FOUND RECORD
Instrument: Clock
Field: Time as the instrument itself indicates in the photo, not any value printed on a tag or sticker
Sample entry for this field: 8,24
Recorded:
7,38
